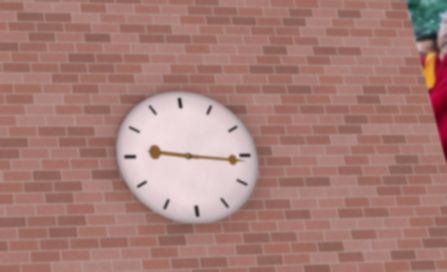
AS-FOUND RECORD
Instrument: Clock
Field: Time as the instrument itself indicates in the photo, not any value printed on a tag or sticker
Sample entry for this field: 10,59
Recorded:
9,16
